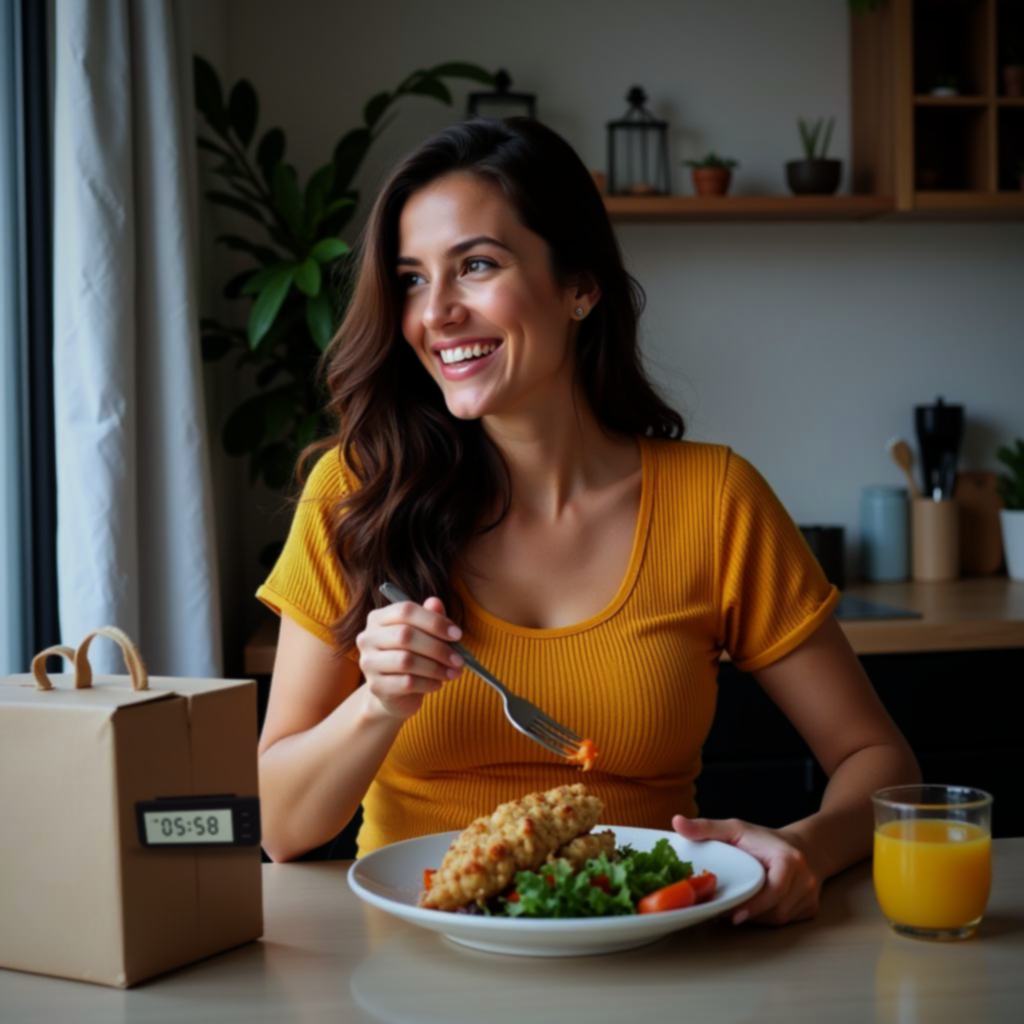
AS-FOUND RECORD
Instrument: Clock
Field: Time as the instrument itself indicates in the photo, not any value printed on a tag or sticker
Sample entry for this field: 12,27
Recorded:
5,58
